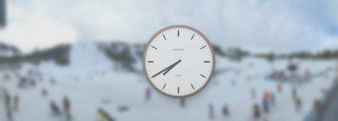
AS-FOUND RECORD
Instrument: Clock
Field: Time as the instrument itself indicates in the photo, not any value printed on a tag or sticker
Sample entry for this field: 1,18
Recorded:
7,40
